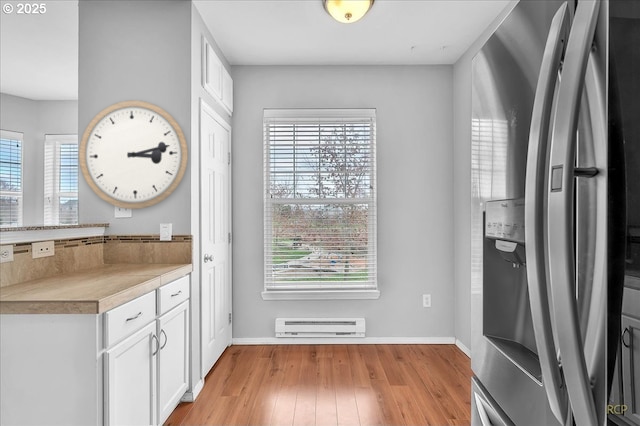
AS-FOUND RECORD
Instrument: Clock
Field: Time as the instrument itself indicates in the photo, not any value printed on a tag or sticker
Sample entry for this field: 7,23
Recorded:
3,13
